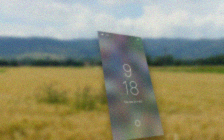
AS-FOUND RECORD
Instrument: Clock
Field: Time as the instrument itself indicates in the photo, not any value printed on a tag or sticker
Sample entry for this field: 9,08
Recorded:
9,18
